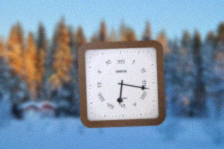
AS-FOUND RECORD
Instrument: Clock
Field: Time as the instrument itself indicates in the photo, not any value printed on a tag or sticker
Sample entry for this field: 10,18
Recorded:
6,17
